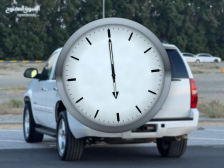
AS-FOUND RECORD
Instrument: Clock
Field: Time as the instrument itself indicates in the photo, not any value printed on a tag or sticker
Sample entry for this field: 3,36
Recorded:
6,00
